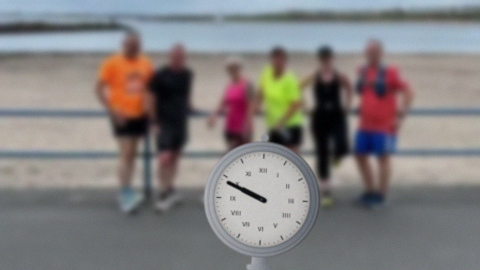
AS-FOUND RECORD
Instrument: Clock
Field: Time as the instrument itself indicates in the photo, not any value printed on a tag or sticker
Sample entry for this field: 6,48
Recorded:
9,49
